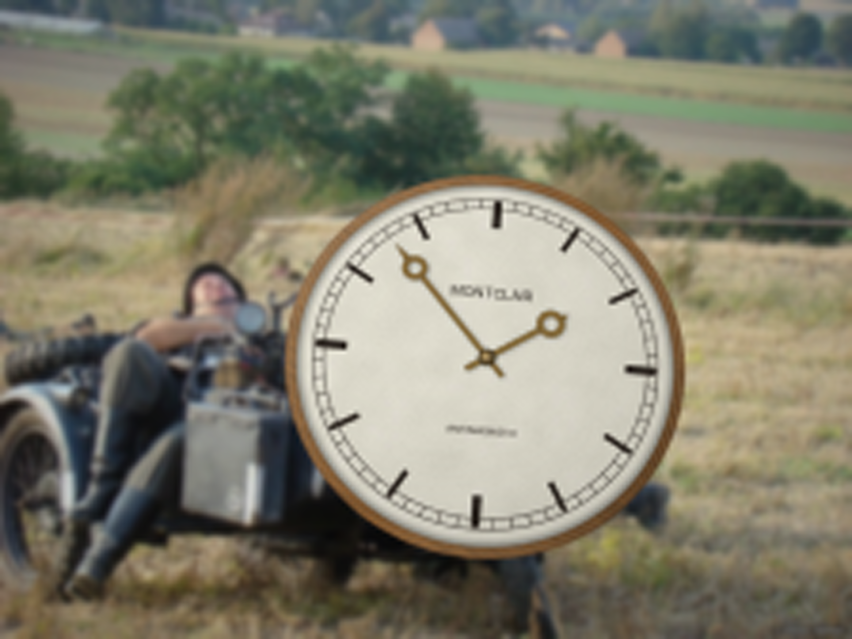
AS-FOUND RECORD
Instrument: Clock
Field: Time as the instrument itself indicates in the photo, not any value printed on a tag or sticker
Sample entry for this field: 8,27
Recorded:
1,53
